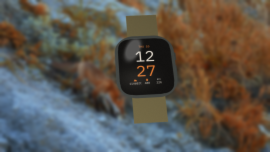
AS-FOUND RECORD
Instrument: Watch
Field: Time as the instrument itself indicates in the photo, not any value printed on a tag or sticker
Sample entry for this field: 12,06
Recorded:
12,27
